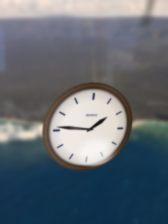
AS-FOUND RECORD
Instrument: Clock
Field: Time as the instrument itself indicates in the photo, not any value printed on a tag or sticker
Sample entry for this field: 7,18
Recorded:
1,46
